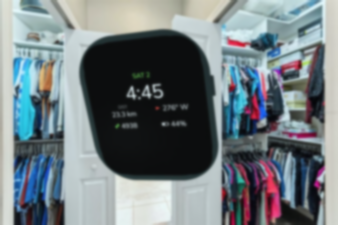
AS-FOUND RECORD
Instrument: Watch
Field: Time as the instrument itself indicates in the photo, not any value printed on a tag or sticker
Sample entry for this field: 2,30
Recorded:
4,45
